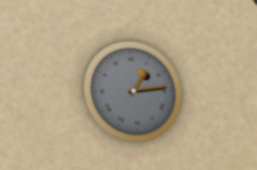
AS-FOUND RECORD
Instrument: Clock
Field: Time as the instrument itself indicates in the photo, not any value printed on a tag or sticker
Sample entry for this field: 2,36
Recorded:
1,14
